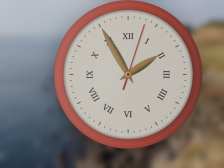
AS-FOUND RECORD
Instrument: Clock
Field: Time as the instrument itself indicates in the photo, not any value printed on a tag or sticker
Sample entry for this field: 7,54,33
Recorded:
1,55,03
